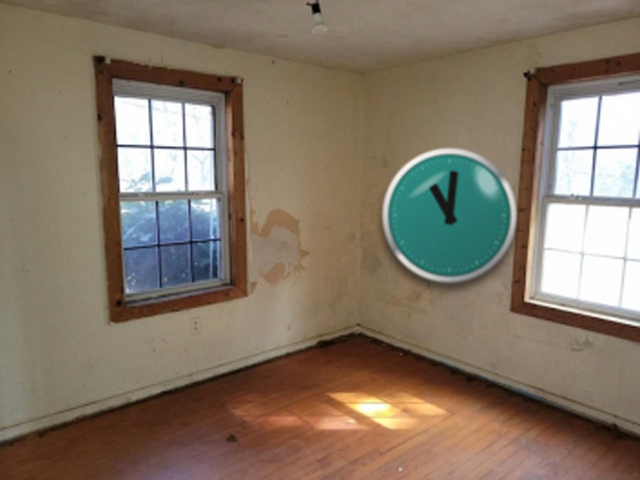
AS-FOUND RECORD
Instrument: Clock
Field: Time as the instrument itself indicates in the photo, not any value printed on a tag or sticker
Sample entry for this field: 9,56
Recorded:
11,01
